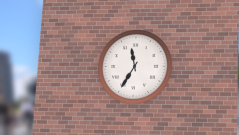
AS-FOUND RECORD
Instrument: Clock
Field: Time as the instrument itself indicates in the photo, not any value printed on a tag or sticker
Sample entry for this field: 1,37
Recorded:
11,35
